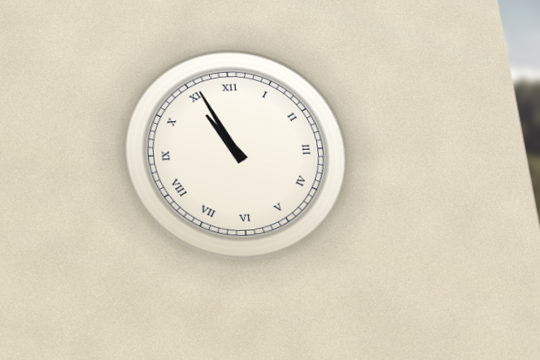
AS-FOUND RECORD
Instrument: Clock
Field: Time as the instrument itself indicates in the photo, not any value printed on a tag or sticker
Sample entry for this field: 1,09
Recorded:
10,56
